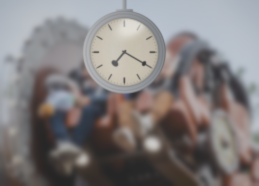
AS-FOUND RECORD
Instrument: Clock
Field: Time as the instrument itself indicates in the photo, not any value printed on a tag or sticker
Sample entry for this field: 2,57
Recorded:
7,20
